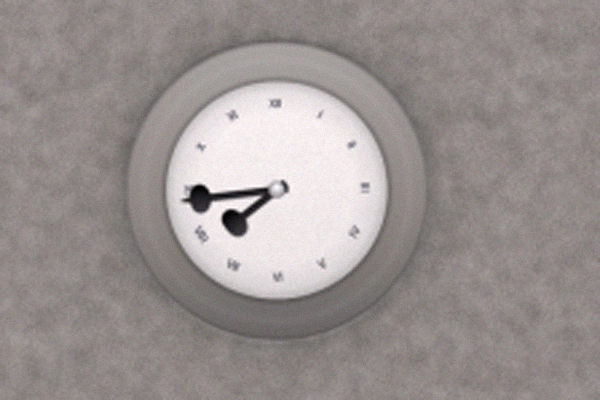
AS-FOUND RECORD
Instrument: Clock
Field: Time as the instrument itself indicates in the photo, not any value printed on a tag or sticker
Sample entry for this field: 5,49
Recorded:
7,44
